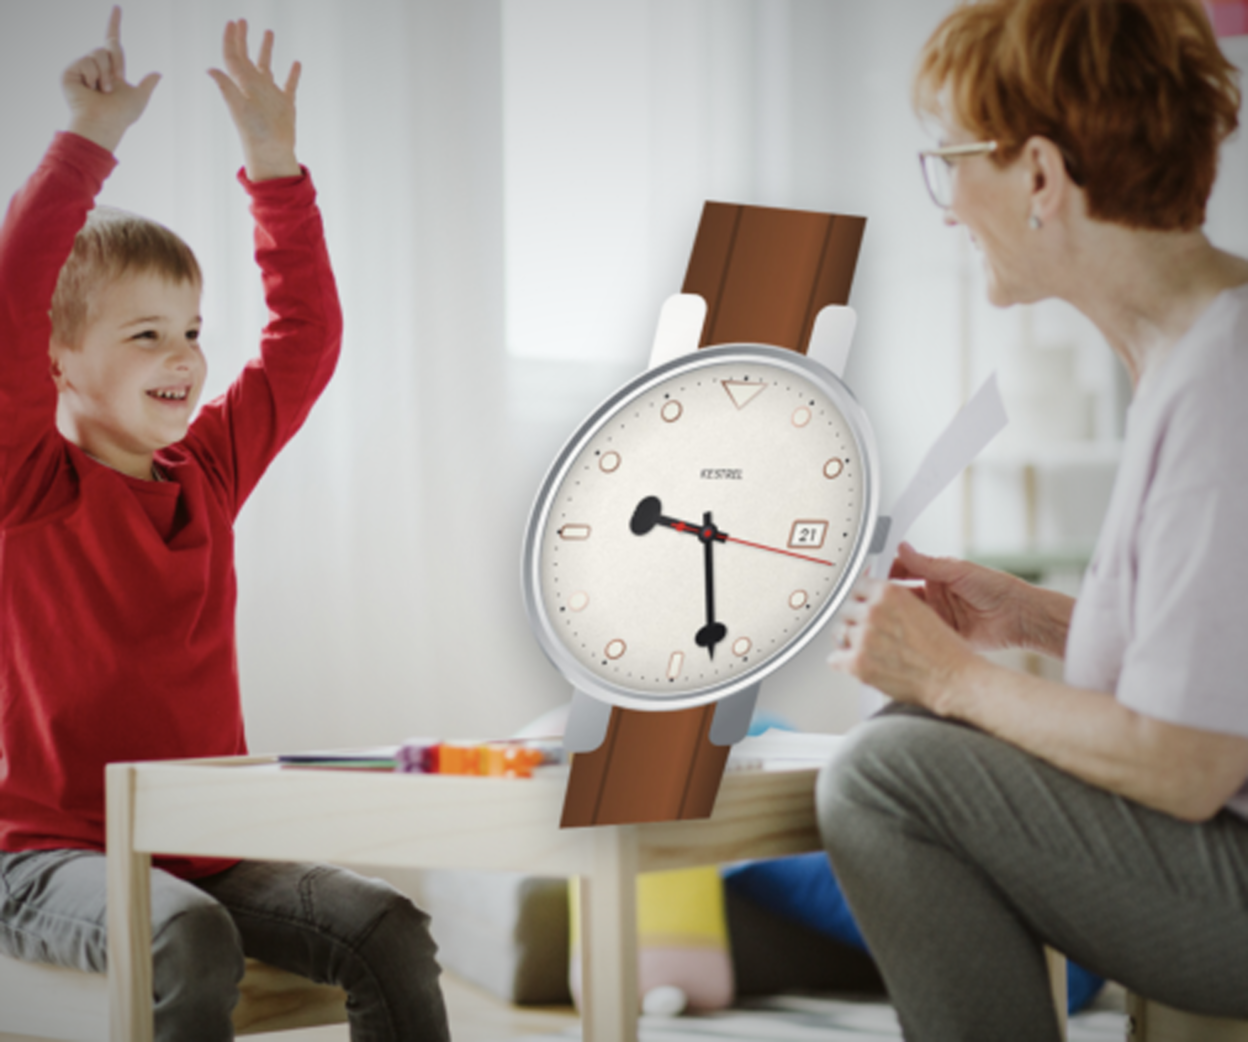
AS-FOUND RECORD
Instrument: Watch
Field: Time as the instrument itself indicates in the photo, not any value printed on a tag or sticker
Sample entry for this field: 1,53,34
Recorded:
9,27,17
